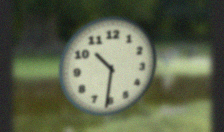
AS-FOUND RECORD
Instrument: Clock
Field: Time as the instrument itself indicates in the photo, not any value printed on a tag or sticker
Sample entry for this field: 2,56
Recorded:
10,31
